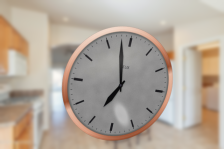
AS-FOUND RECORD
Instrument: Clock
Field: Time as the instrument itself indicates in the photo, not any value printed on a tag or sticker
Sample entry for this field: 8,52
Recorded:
6,58
